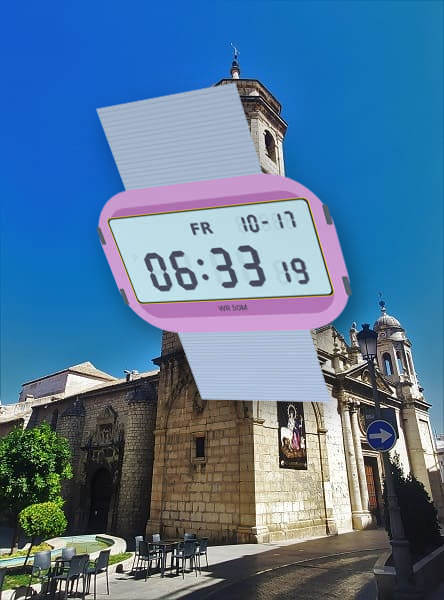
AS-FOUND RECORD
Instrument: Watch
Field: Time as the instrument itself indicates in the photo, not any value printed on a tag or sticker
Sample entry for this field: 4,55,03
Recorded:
6,33,19
